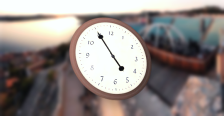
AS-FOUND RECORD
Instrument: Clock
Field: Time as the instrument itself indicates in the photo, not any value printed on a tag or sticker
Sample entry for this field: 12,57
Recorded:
4,55
